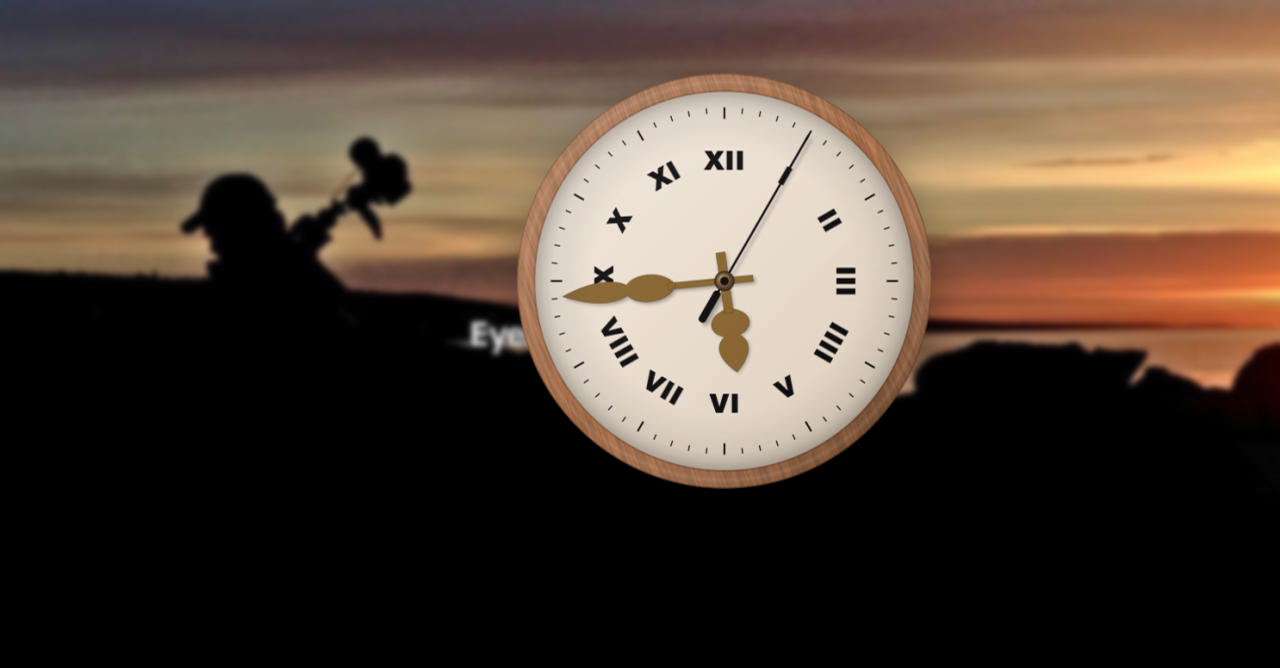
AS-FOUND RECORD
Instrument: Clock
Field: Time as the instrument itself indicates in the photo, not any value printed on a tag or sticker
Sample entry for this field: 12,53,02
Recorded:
5,44,05
